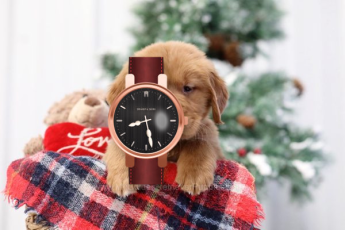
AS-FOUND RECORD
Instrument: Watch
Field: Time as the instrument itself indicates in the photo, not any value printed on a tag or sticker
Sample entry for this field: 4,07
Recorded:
8,28
